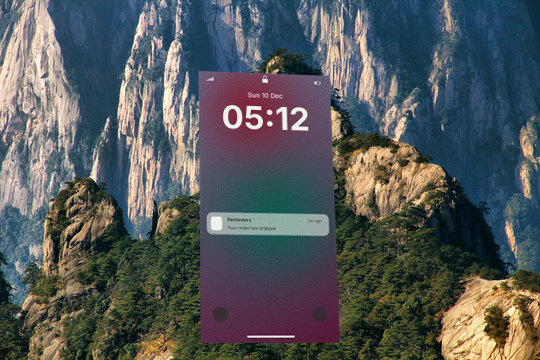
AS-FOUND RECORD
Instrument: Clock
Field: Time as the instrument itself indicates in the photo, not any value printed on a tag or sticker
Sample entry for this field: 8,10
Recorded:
5,12
